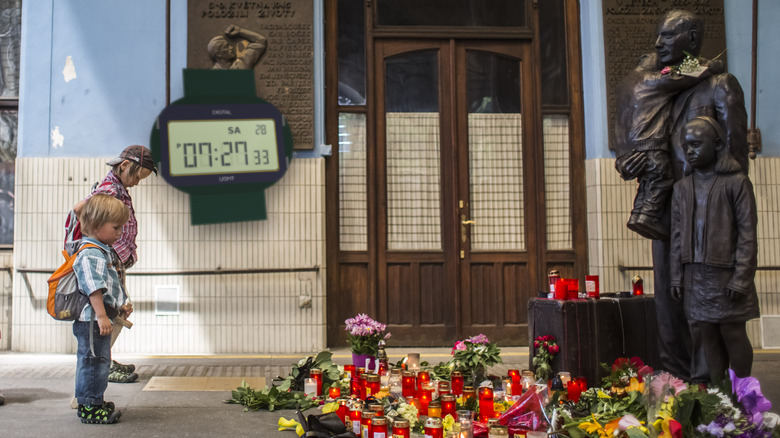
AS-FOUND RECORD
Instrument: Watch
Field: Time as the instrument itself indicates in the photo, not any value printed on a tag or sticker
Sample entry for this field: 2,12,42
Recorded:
7,27,33
